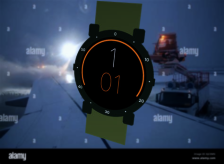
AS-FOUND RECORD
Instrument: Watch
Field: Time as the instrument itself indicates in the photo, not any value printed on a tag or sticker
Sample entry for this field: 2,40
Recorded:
1,01
